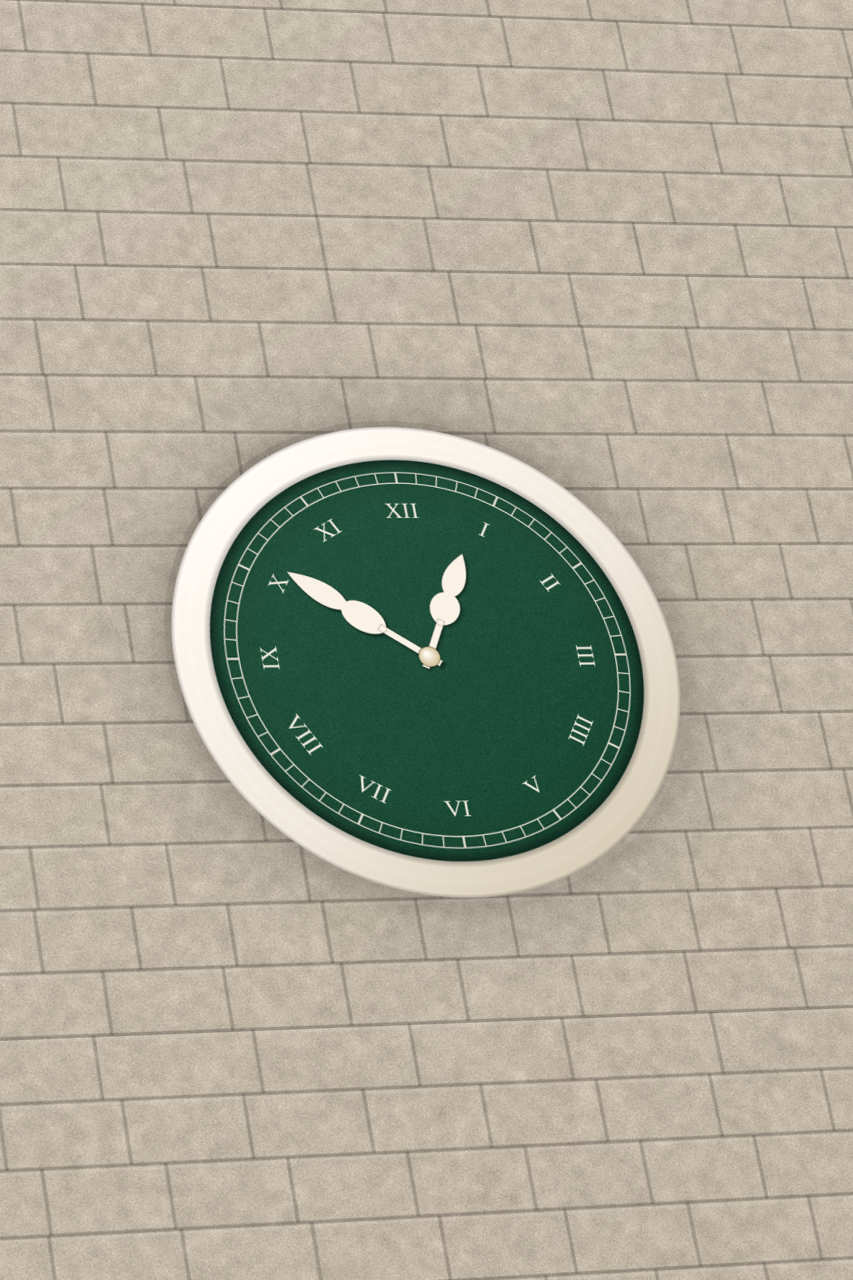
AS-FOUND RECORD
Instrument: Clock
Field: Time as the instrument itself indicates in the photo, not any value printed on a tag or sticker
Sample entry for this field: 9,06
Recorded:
12,51
